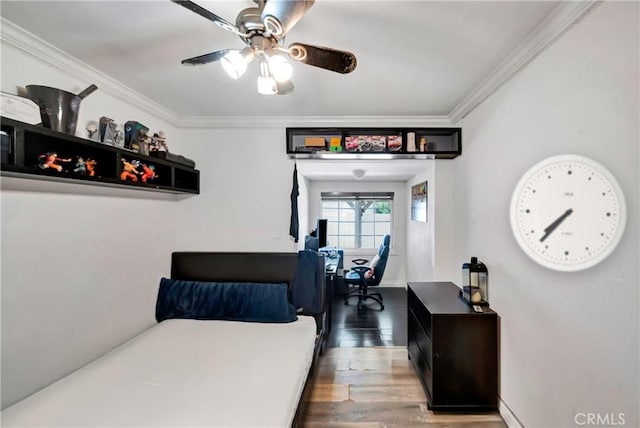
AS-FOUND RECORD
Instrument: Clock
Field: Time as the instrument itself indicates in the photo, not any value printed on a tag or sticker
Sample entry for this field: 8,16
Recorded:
7,37
